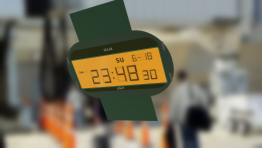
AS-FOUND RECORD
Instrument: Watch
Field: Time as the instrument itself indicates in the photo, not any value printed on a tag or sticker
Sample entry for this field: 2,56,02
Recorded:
23,48,30
